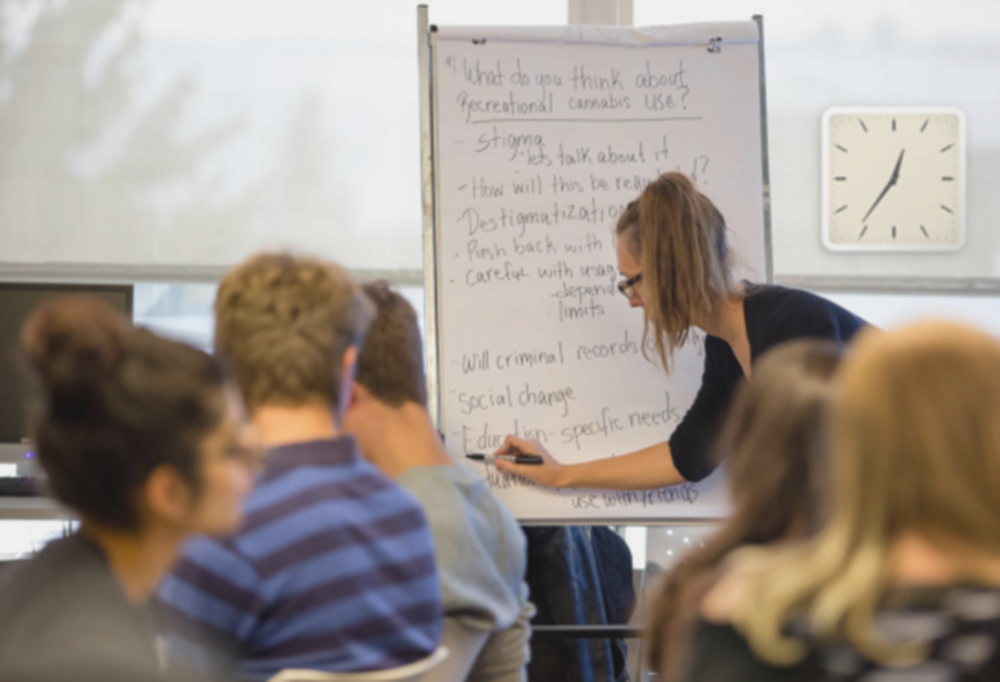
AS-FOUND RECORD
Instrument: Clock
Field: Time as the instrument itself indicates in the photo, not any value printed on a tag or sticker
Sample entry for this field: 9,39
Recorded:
12,36
